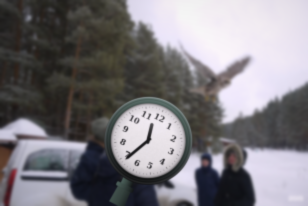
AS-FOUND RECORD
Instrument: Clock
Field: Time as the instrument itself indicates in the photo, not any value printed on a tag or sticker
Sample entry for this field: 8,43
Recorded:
11,34
